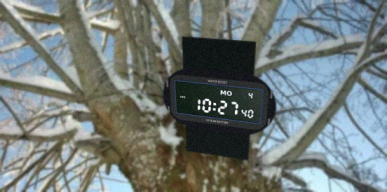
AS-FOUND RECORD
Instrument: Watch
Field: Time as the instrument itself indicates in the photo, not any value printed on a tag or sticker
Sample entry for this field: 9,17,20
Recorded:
10,27,40
